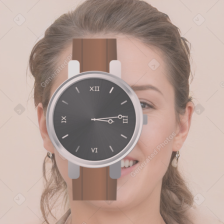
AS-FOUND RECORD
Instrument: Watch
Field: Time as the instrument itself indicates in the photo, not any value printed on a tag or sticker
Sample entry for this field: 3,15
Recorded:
3,14
